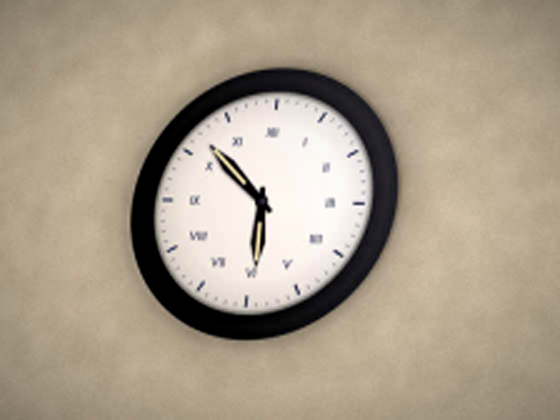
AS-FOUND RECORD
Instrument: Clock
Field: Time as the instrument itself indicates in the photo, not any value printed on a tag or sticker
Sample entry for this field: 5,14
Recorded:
5,52
